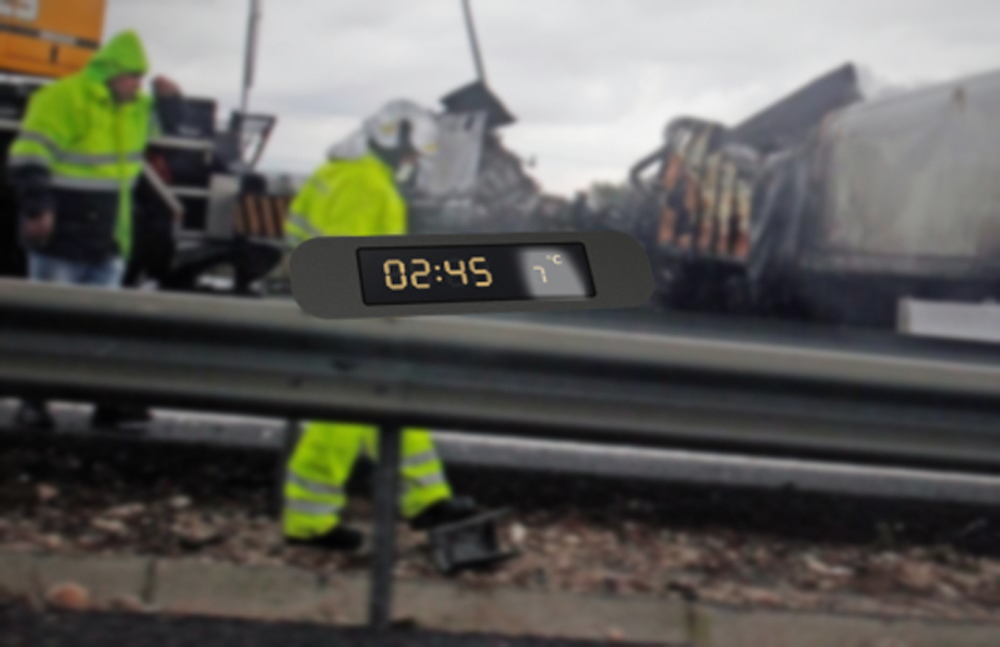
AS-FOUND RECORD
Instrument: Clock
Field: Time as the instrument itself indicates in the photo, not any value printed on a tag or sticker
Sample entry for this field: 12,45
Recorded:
2,45
